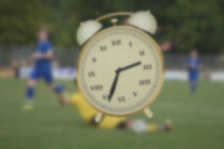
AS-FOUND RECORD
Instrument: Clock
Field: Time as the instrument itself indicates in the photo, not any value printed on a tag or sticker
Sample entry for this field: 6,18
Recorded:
2,34
